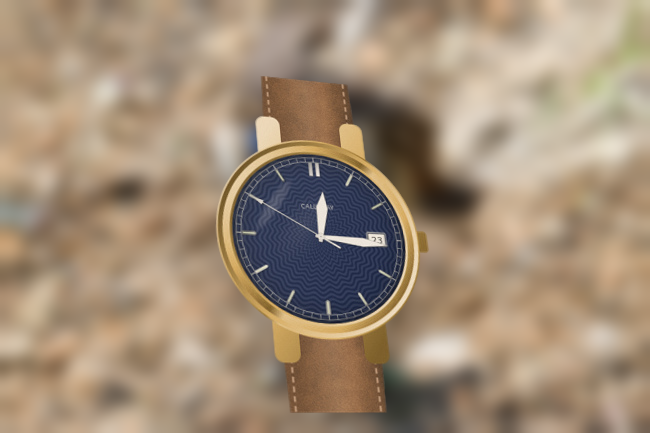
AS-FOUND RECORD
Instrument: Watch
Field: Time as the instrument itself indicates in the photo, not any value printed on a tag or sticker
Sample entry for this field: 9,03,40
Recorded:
12,15,50
